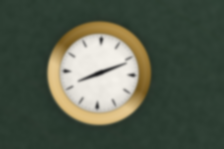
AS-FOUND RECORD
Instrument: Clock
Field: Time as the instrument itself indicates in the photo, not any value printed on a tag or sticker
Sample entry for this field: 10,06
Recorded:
8,11
